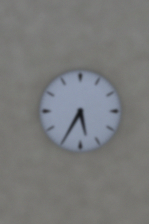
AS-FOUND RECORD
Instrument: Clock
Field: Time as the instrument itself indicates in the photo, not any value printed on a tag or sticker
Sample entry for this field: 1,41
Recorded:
5,35
